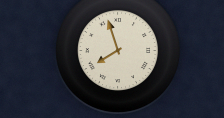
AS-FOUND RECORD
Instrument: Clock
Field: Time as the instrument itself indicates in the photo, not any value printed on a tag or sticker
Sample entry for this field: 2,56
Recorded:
7,57
